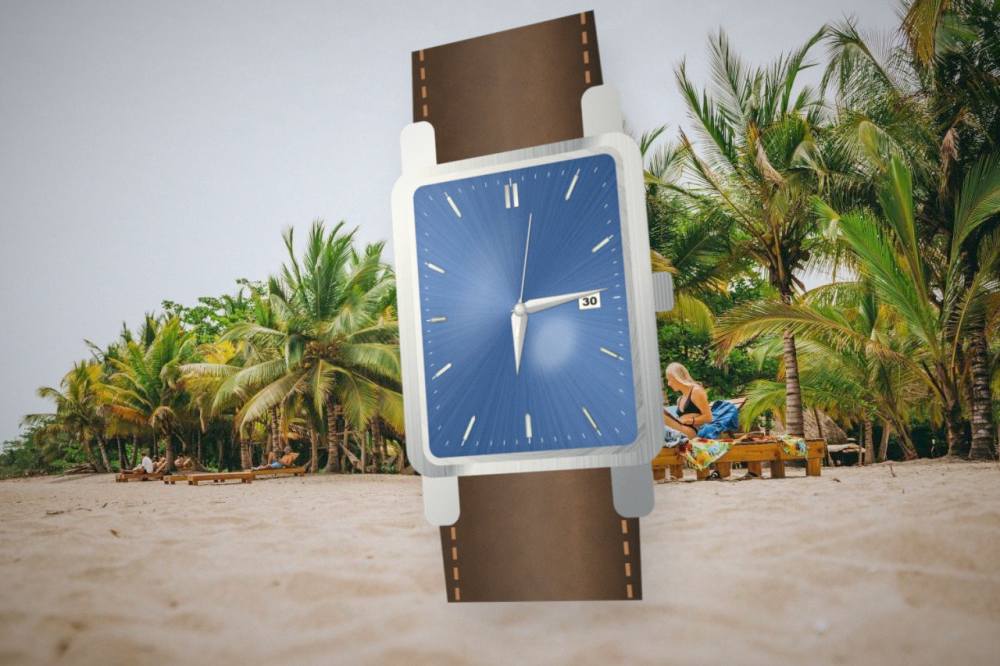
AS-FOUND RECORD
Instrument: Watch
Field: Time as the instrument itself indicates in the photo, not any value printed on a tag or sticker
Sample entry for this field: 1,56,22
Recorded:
6,14,02
